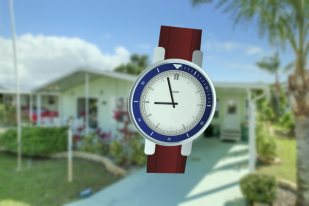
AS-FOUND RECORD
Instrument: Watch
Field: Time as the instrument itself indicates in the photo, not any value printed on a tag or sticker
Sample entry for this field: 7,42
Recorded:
8,57
